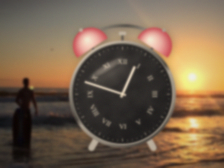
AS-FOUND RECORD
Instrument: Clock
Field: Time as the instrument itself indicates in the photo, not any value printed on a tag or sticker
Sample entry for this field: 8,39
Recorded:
12,48
